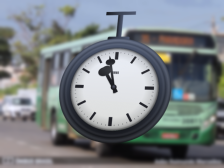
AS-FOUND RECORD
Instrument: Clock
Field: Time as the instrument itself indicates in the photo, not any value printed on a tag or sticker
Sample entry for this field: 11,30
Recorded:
10,58
